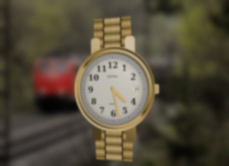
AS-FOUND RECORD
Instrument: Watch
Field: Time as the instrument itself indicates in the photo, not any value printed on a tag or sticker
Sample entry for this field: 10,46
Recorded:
4,28
